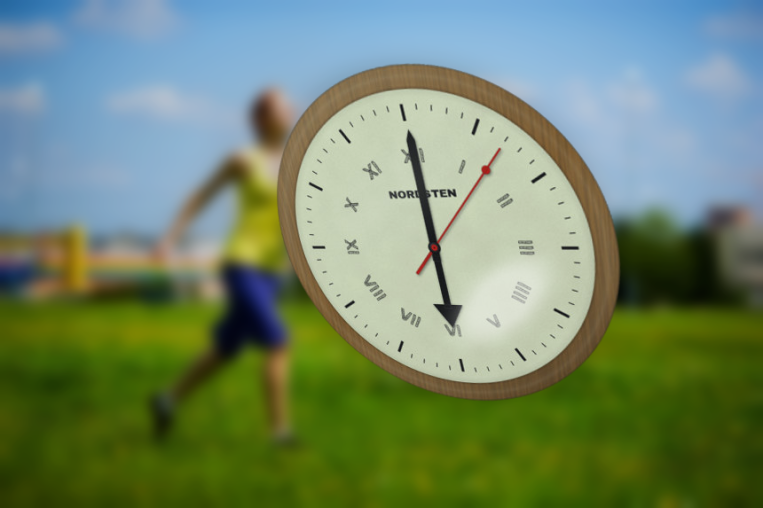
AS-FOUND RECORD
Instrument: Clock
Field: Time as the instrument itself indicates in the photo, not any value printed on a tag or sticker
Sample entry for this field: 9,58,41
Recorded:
6,00,07
